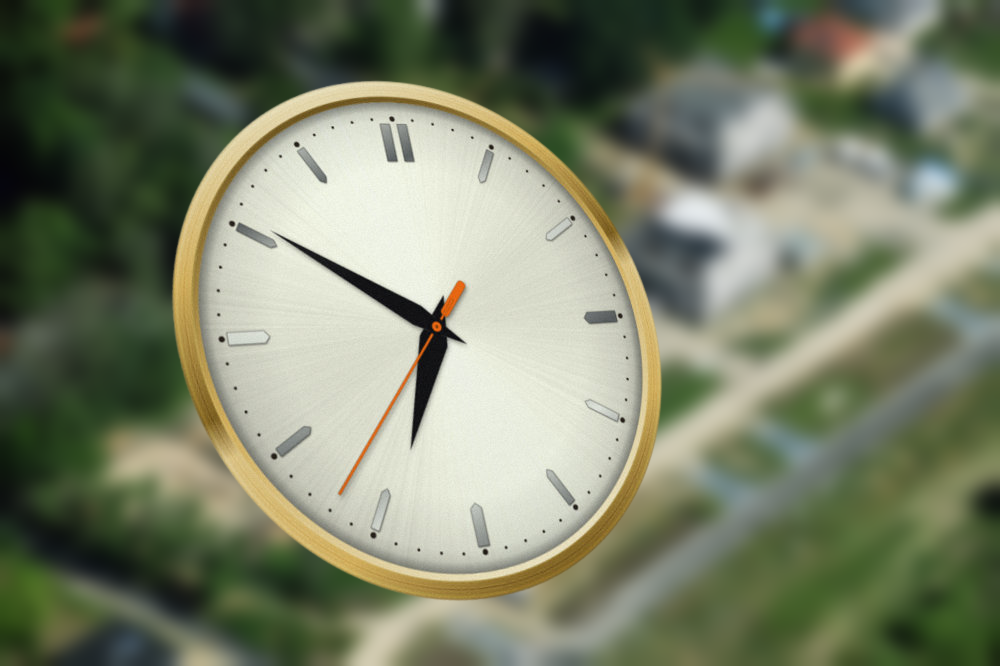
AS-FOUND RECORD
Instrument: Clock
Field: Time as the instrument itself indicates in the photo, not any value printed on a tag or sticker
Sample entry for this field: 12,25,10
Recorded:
6,50,37
